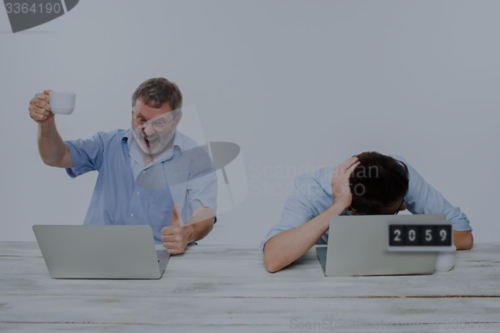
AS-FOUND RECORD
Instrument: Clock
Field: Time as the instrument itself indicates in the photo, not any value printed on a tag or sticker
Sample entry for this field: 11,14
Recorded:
20,59
